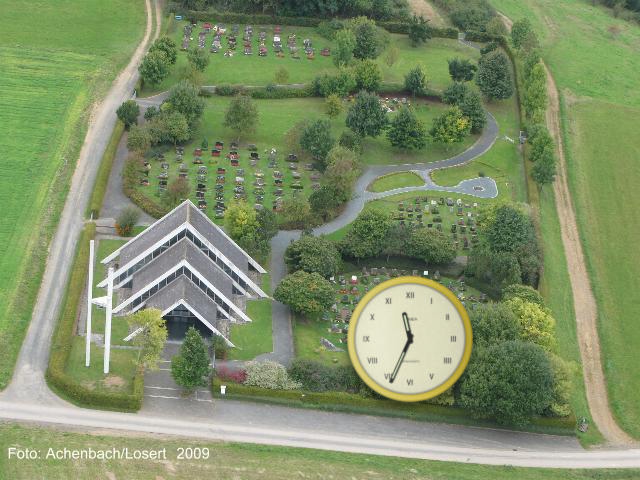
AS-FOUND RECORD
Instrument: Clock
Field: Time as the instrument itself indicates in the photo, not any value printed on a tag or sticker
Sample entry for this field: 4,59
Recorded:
11,34
